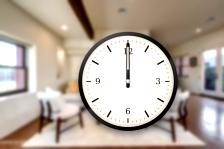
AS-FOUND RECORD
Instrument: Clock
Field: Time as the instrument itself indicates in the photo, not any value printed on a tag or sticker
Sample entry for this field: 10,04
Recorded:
12,00
